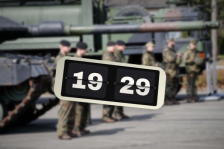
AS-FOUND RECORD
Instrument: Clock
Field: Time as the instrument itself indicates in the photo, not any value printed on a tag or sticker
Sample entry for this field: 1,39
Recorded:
19,29
